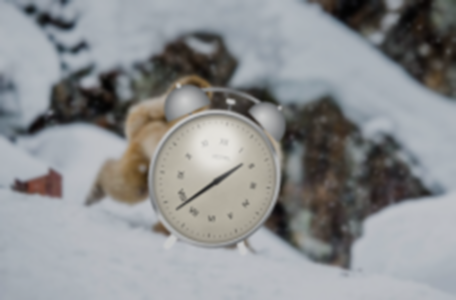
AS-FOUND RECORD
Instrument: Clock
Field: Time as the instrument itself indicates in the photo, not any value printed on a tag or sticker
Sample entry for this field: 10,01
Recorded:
1,38
